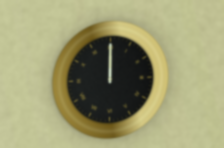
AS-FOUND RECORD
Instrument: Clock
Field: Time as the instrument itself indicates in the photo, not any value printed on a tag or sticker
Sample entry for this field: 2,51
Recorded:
12,00
